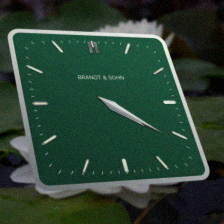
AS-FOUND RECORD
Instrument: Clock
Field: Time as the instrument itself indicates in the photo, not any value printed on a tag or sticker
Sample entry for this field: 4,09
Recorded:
4,21
